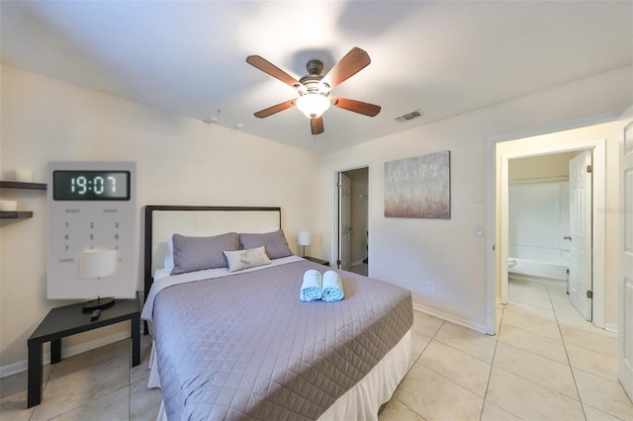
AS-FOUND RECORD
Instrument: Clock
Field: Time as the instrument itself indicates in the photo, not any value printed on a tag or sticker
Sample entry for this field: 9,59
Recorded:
19,07
